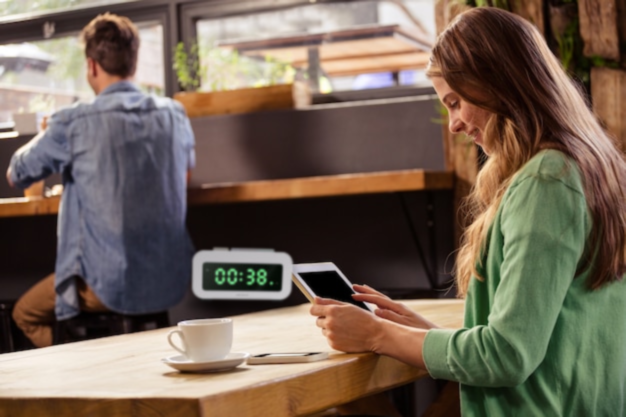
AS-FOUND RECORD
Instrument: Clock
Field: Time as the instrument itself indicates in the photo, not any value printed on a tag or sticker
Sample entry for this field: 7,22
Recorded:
0,38
